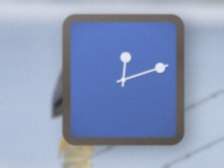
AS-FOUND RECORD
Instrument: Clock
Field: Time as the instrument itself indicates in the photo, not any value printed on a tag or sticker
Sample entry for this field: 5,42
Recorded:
12,12
